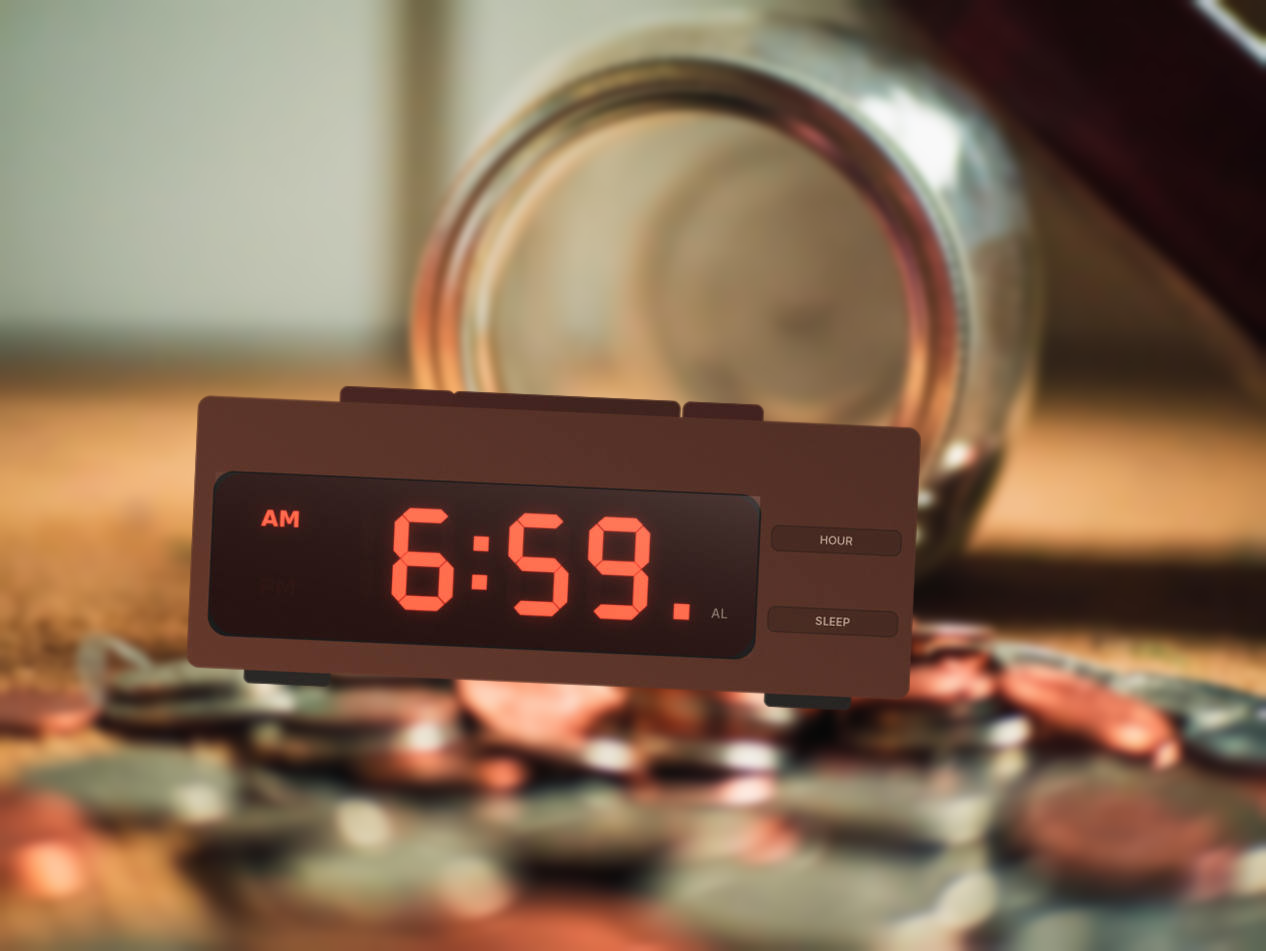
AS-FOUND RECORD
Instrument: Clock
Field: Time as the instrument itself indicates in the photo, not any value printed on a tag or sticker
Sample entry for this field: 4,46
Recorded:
6,59
